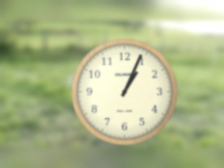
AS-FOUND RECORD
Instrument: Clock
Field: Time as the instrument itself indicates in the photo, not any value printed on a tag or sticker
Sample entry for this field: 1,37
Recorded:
1,04
